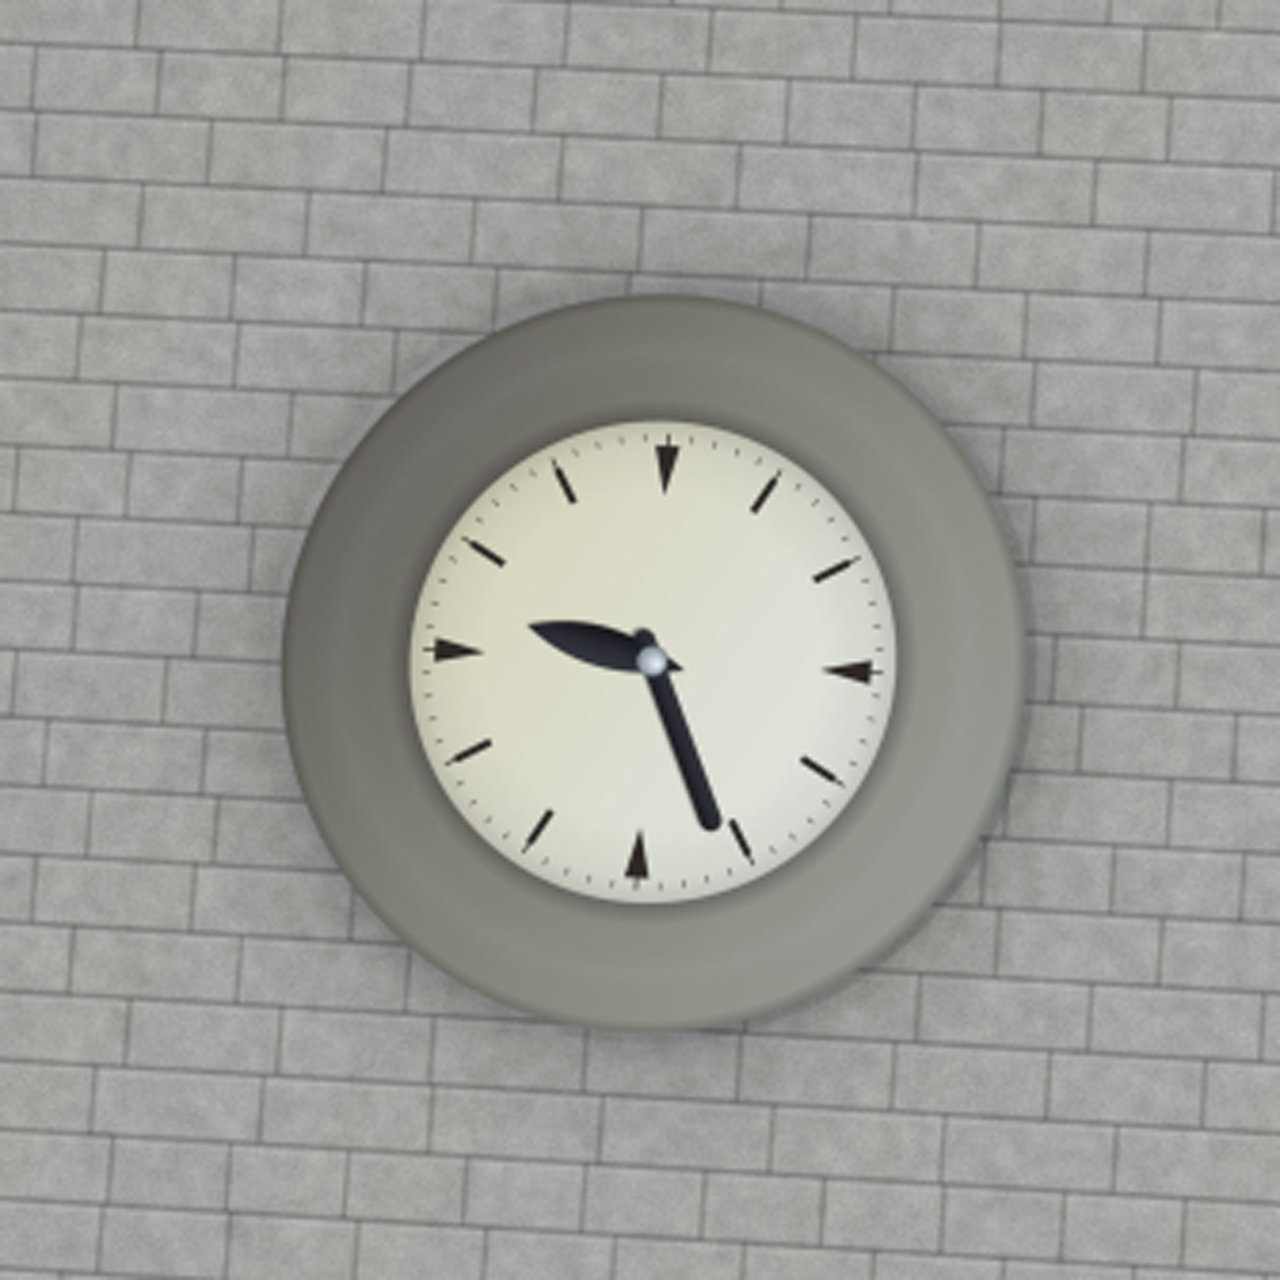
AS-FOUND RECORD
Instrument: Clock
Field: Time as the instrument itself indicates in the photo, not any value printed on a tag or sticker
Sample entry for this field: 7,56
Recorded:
9,26
